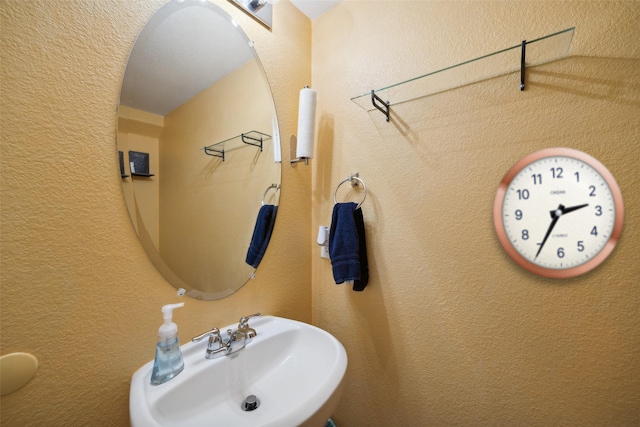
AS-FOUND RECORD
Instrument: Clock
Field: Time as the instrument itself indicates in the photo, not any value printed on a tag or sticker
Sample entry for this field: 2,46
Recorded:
2,35
